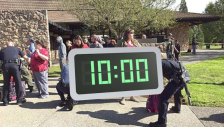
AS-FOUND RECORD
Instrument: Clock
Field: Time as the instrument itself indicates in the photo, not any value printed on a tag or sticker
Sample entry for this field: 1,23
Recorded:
10,00
